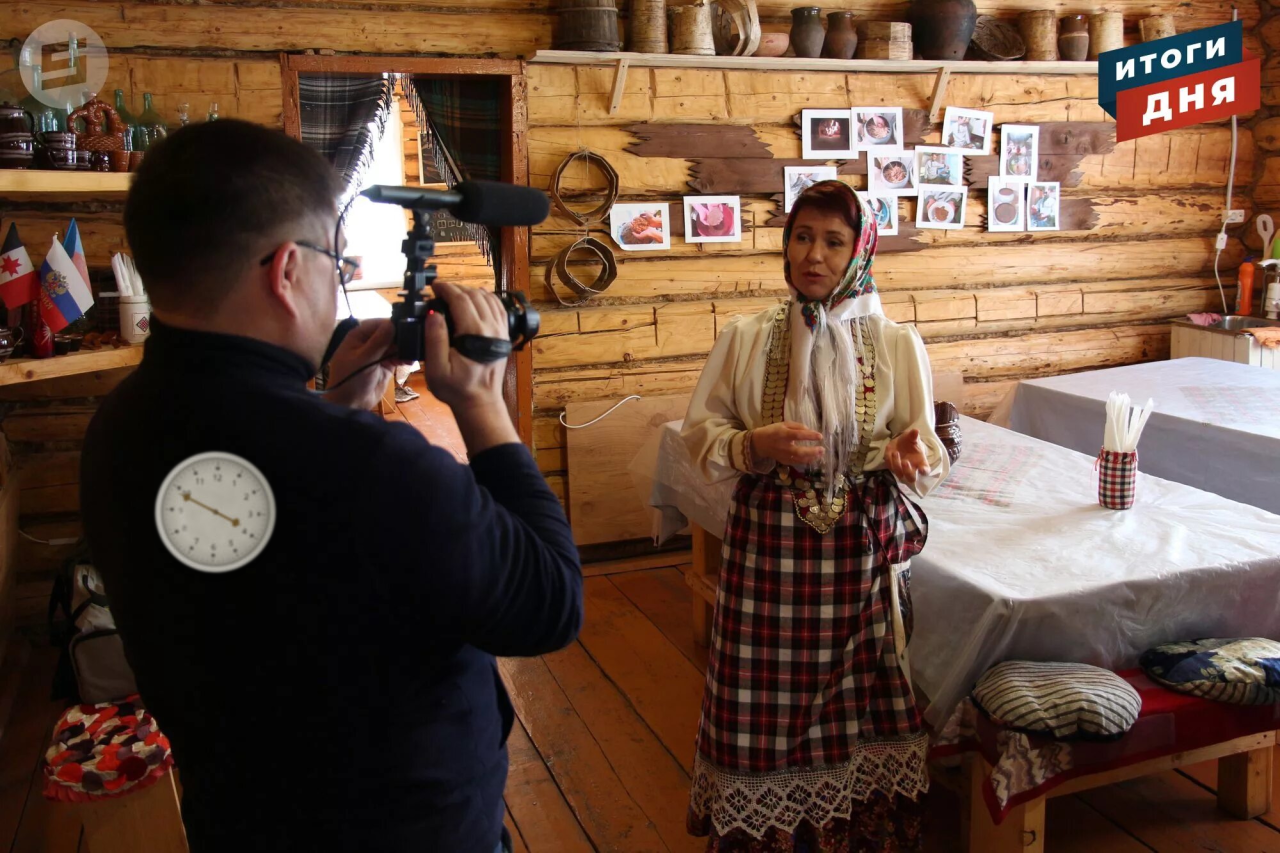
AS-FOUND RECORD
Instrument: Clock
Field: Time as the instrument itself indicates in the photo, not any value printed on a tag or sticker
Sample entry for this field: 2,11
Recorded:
3,49
